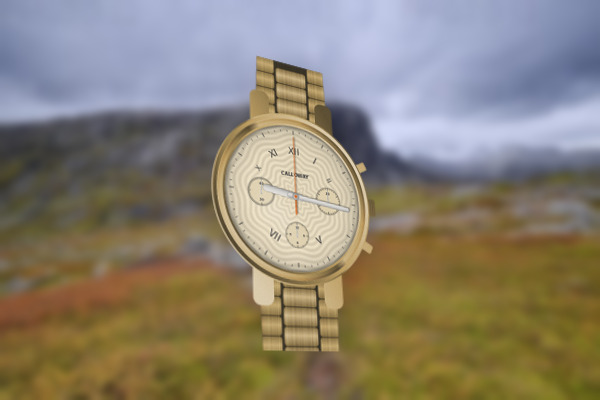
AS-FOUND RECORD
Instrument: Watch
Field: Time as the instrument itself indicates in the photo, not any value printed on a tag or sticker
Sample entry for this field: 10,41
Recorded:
9,16
